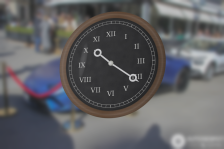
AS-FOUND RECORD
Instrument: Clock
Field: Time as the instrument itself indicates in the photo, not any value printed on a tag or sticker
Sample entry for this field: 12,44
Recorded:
10,21
